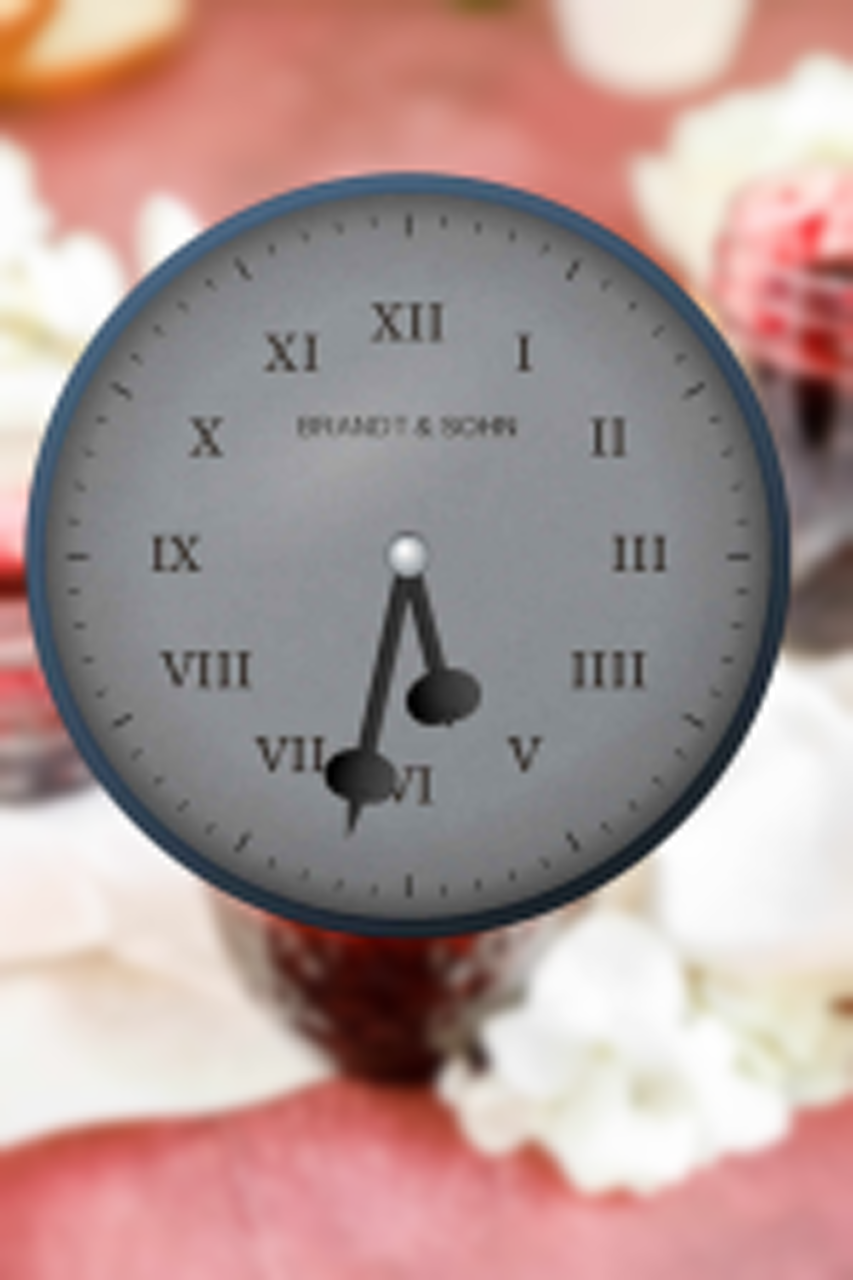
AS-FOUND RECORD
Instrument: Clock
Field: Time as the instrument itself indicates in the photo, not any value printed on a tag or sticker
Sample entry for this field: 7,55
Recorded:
5,32
